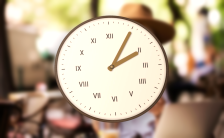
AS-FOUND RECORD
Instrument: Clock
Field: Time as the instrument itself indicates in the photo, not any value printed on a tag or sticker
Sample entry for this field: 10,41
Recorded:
2,05
